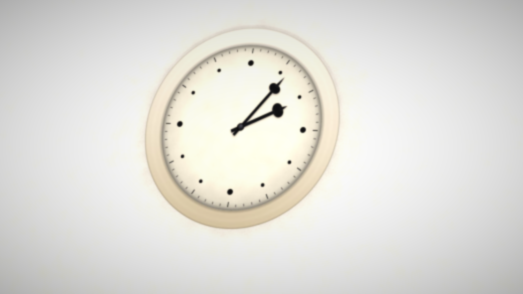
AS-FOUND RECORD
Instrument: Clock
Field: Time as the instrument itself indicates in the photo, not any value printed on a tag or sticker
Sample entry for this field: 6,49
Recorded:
2,06
